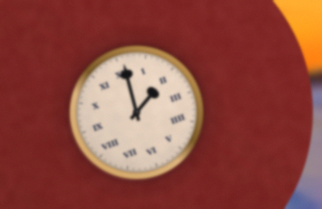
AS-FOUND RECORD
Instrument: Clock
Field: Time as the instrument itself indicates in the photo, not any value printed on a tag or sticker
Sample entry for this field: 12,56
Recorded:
2,01
